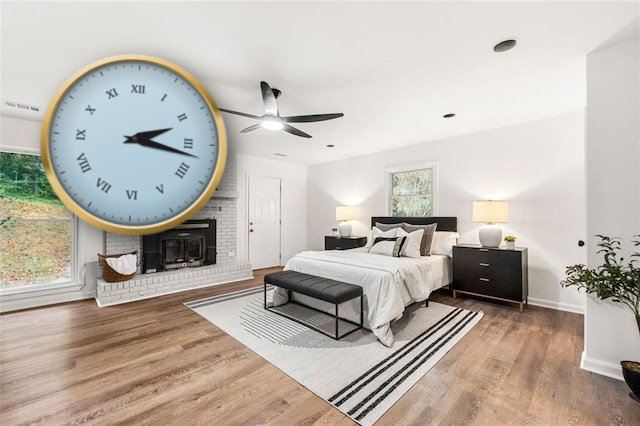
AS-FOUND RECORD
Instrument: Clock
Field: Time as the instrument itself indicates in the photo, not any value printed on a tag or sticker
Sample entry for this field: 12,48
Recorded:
2,17
